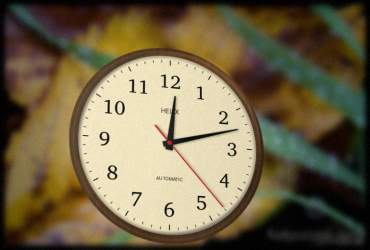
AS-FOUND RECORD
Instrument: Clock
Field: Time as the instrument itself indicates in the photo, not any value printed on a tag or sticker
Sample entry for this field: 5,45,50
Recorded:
12,12,23
